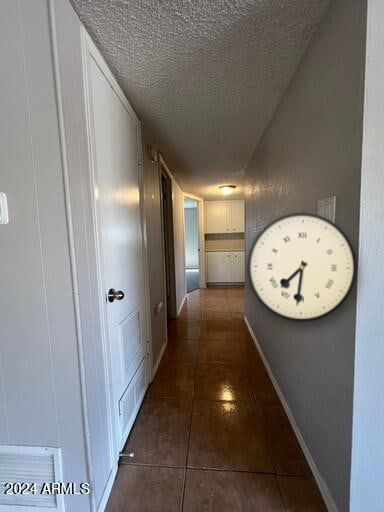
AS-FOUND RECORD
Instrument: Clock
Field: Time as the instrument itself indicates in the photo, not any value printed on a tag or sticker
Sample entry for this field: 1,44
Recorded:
7,31
